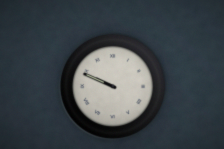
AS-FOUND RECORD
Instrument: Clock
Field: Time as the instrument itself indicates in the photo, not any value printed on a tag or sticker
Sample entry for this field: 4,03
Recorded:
9,49
